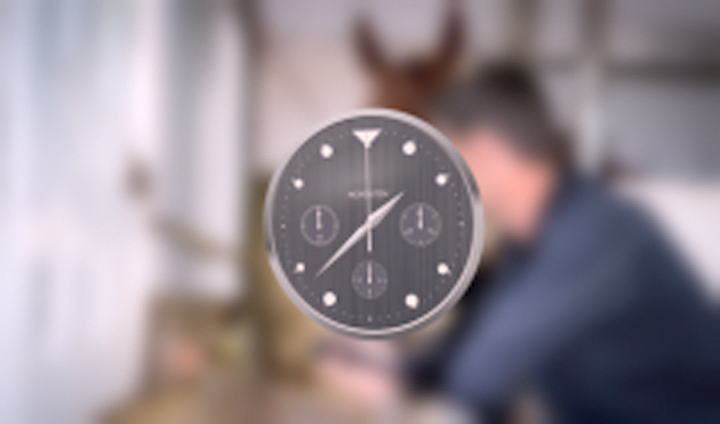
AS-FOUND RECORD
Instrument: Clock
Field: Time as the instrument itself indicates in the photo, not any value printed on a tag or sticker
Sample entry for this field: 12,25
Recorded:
1,38
